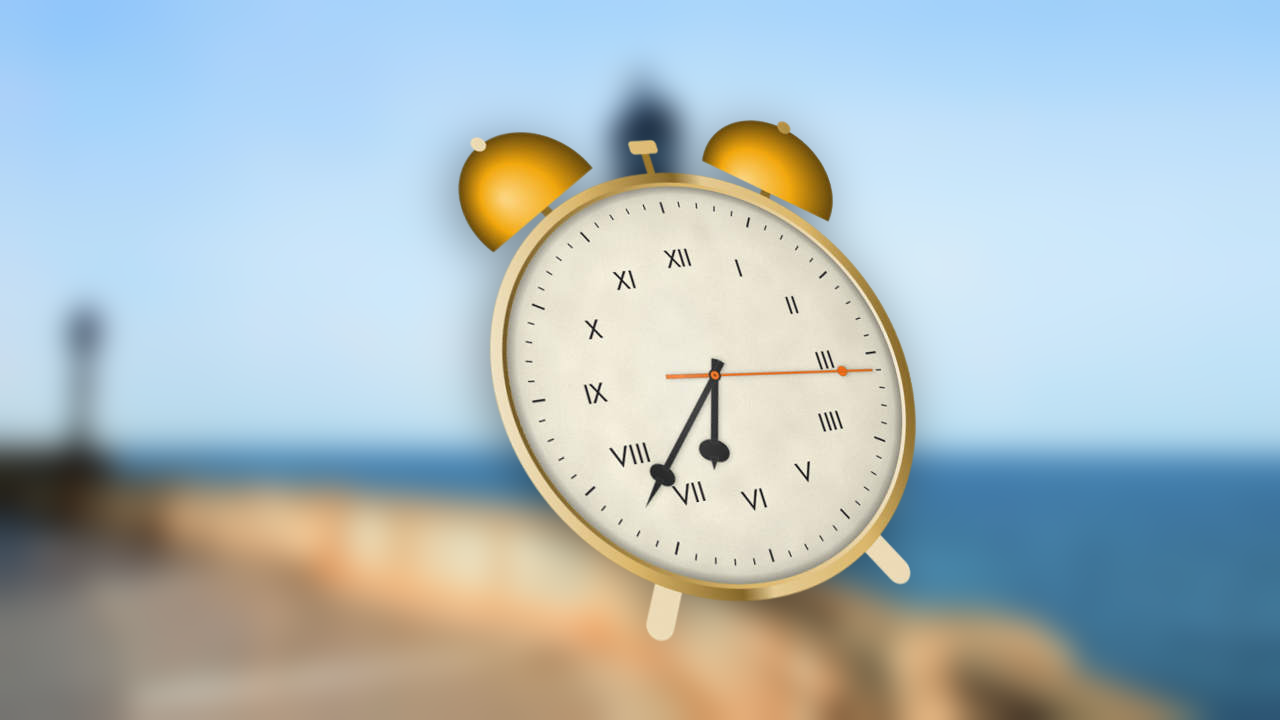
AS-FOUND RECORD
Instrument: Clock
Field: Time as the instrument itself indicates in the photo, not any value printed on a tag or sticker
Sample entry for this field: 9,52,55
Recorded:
6,37,16
